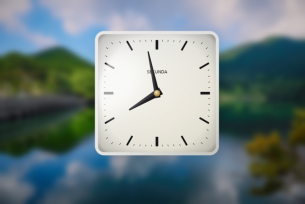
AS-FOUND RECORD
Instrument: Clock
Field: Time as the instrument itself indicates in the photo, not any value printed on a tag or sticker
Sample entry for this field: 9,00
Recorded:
7,58
